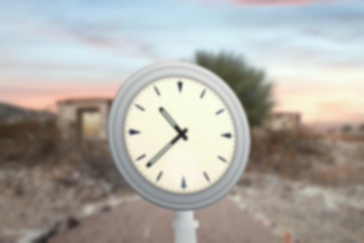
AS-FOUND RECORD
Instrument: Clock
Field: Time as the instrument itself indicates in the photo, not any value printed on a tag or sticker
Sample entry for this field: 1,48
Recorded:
10,38
